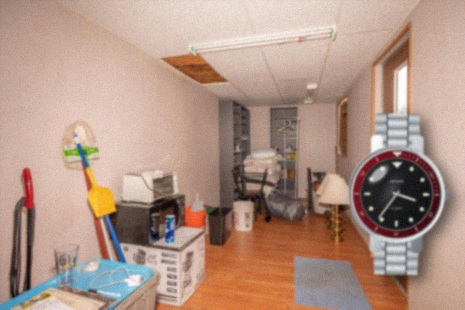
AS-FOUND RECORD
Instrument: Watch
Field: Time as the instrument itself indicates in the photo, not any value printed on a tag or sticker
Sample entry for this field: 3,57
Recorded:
3,36
